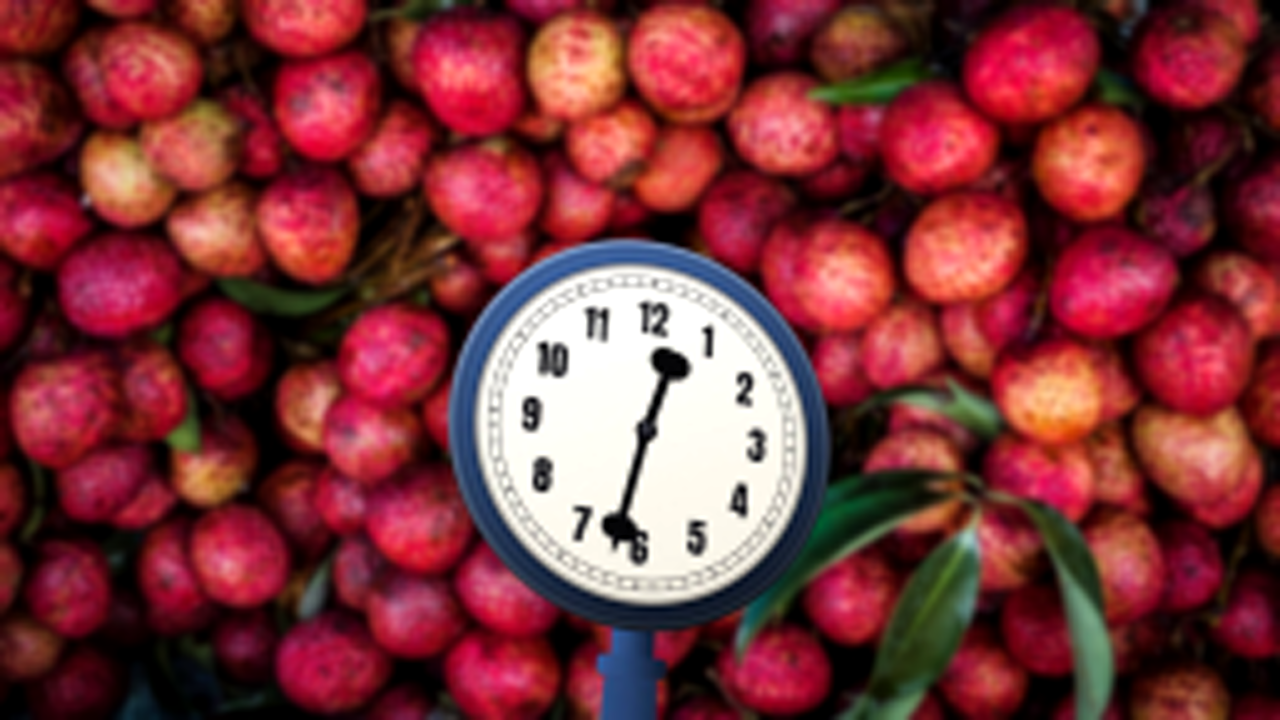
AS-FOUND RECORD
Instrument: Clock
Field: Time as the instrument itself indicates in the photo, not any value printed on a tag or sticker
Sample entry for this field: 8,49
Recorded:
12,32
